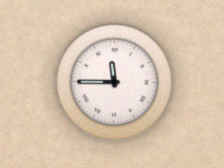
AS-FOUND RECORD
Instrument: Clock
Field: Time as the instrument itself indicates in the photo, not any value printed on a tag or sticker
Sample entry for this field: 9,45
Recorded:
11,45
